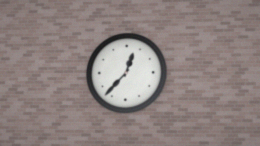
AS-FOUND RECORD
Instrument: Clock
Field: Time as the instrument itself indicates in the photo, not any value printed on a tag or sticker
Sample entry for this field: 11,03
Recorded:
12,37
